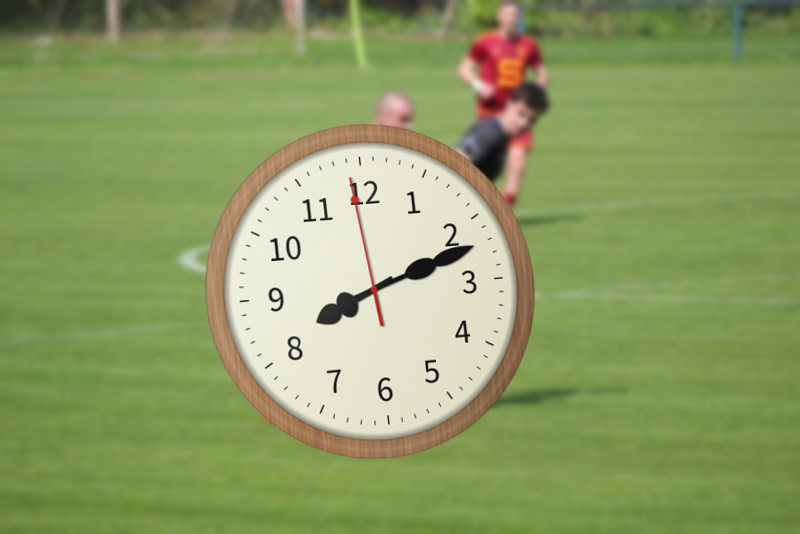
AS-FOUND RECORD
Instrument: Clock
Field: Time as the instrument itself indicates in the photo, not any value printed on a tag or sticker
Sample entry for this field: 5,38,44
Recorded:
8,11,59
